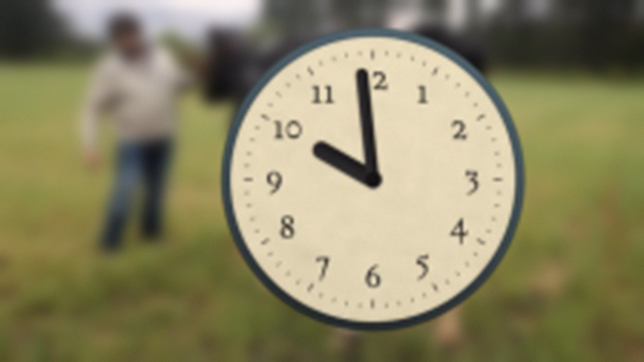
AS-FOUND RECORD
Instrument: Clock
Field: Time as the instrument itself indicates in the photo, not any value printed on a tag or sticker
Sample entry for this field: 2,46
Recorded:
9,59
